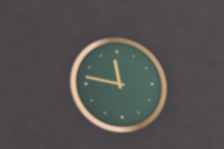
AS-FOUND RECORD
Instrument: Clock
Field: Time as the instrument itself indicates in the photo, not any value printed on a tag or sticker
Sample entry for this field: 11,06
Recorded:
11,47
